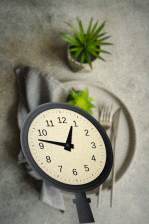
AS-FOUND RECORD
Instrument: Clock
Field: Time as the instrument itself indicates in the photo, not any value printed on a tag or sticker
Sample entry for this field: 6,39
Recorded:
12,47
